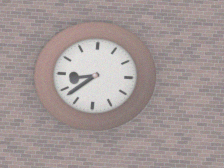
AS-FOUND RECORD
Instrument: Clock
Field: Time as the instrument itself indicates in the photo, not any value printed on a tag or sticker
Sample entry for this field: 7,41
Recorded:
8,38
